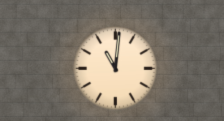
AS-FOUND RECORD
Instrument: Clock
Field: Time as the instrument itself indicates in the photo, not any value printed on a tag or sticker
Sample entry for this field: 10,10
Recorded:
11,01
